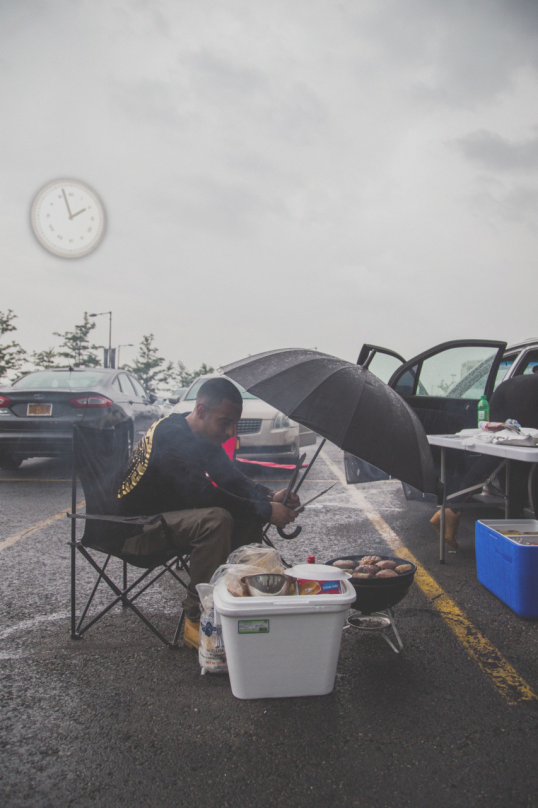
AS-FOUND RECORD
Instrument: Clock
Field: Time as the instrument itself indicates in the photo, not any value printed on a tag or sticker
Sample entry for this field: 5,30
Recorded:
1,57
